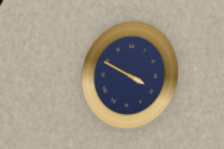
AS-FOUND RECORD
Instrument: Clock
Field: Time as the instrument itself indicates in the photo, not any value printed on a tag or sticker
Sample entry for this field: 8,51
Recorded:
3,49
